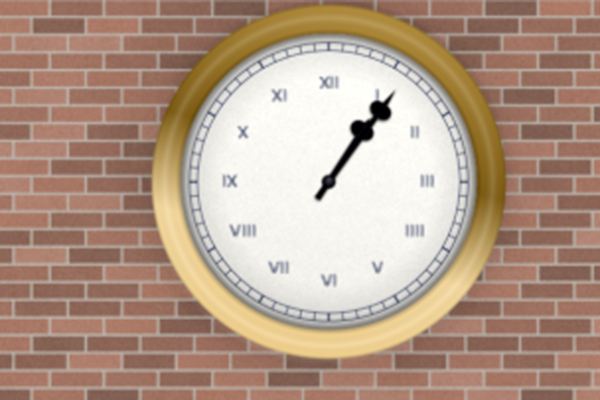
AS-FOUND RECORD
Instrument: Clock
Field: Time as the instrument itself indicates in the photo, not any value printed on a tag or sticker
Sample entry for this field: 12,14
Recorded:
1,06
